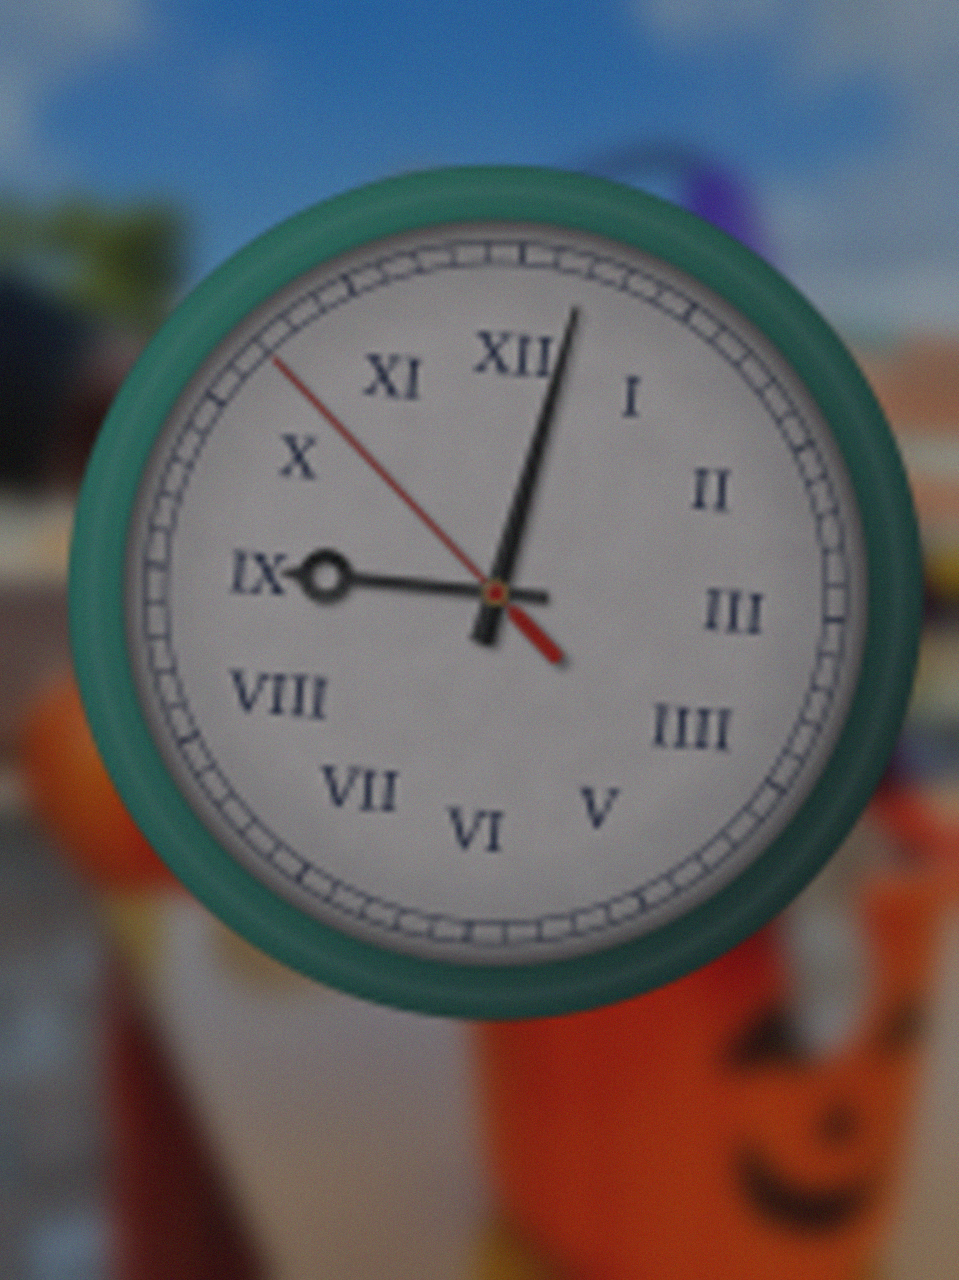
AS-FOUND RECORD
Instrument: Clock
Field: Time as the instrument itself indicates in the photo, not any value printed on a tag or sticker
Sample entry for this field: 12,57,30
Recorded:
9,01,52
